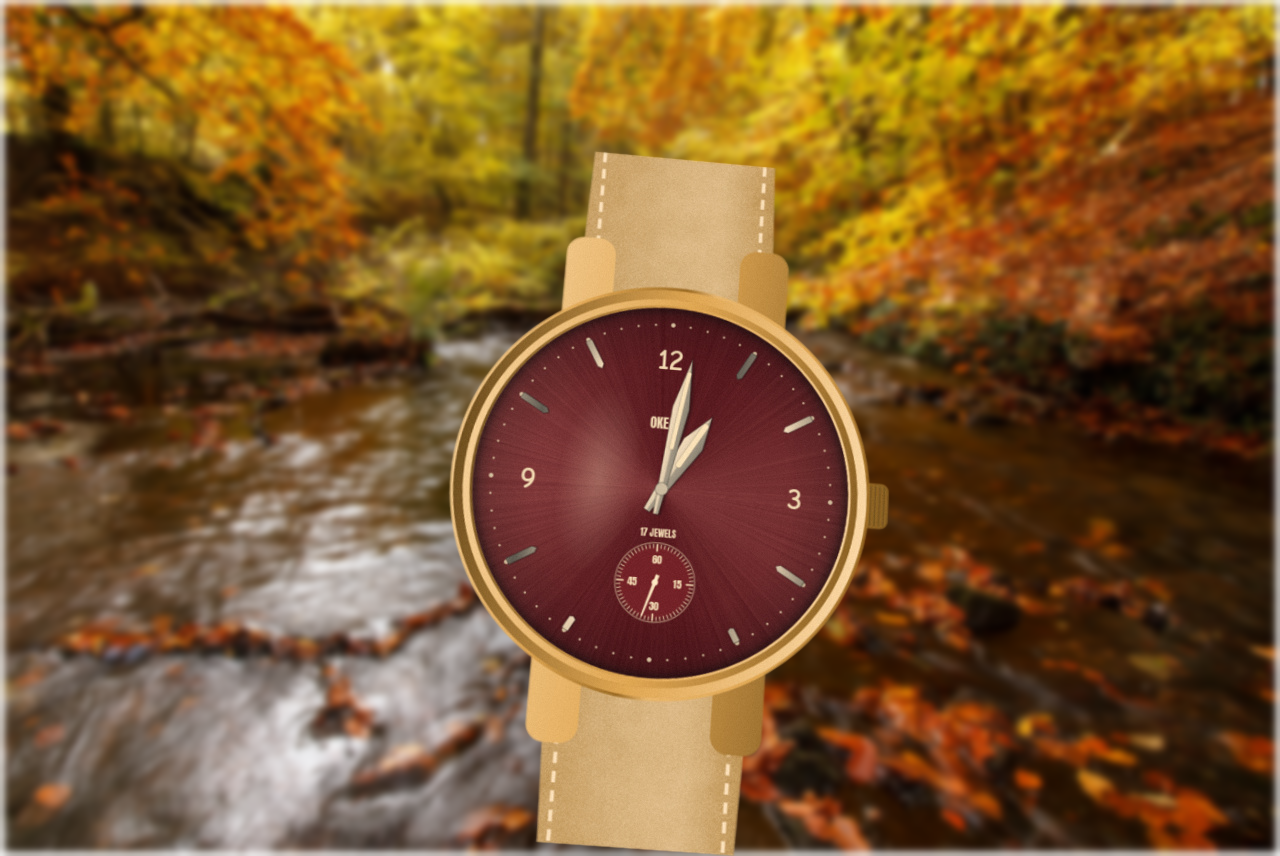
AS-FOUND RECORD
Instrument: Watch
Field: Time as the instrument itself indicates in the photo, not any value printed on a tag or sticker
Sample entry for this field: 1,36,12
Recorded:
1,01,33
